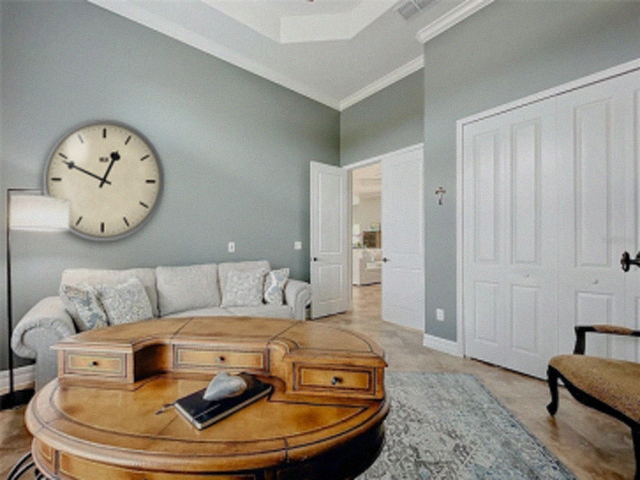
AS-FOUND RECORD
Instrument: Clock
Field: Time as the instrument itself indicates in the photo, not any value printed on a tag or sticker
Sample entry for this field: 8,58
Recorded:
12,49
